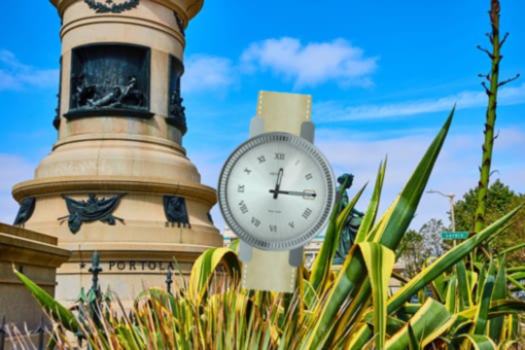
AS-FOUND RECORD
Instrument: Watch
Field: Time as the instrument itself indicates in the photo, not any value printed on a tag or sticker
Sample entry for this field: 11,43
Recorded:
12,15
